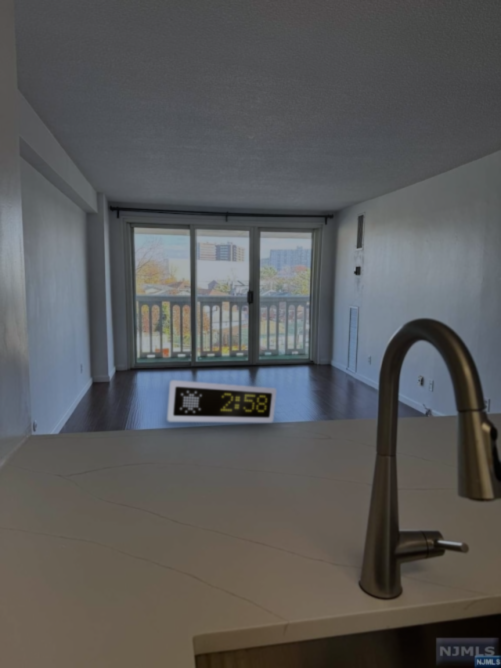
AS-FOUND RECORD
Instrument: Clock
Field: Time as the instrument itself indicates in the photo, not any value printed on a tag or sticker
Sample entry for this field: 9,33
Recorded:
2,58
